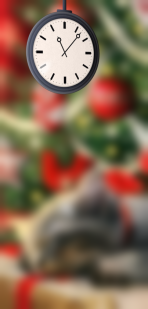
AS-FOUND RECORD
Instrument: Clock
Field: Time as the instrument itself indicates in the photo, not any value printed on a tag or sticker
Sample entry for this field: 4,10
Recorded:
11,07
